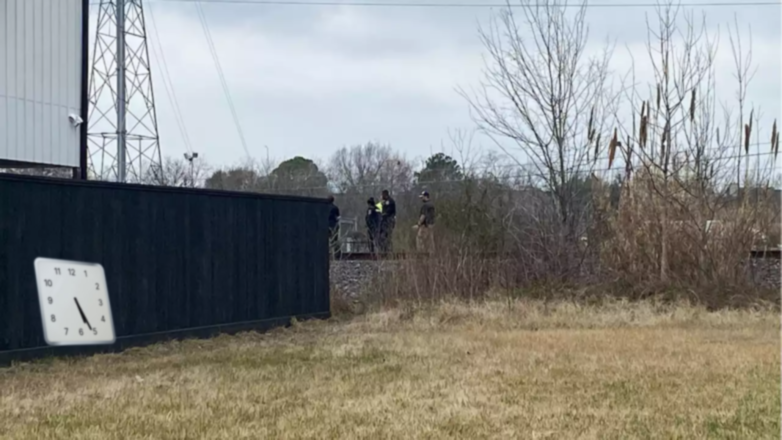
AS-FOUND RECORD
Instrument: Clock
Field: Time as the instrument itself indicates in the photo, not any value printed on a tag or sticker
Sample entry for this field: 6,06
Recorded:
5,26
